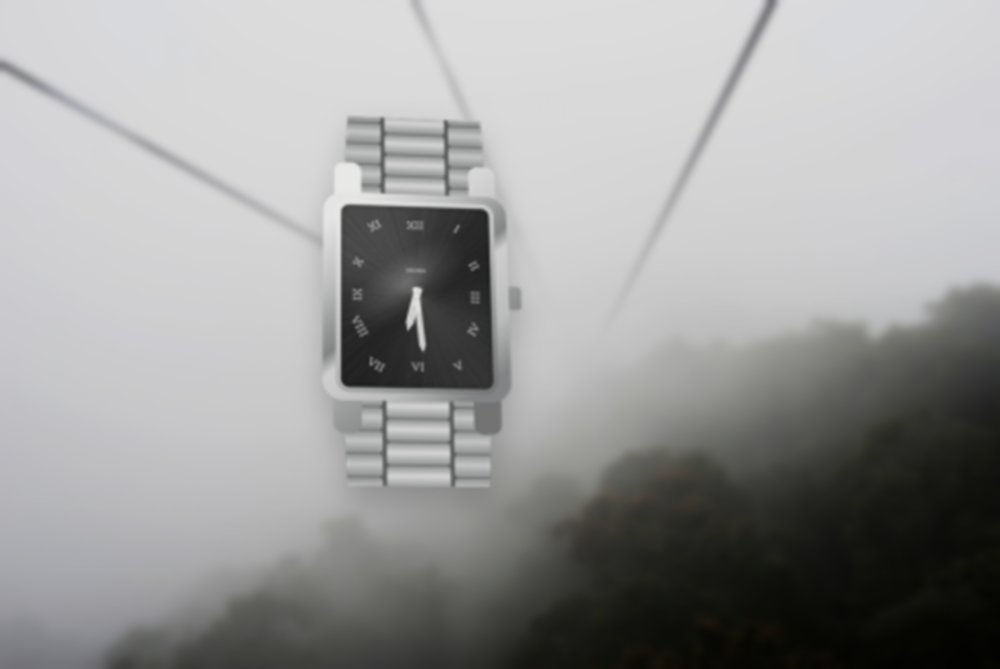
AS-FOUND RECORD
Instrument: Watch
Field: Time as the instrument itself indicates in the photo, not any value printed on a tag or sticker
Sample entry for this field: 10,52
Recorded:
6,29
